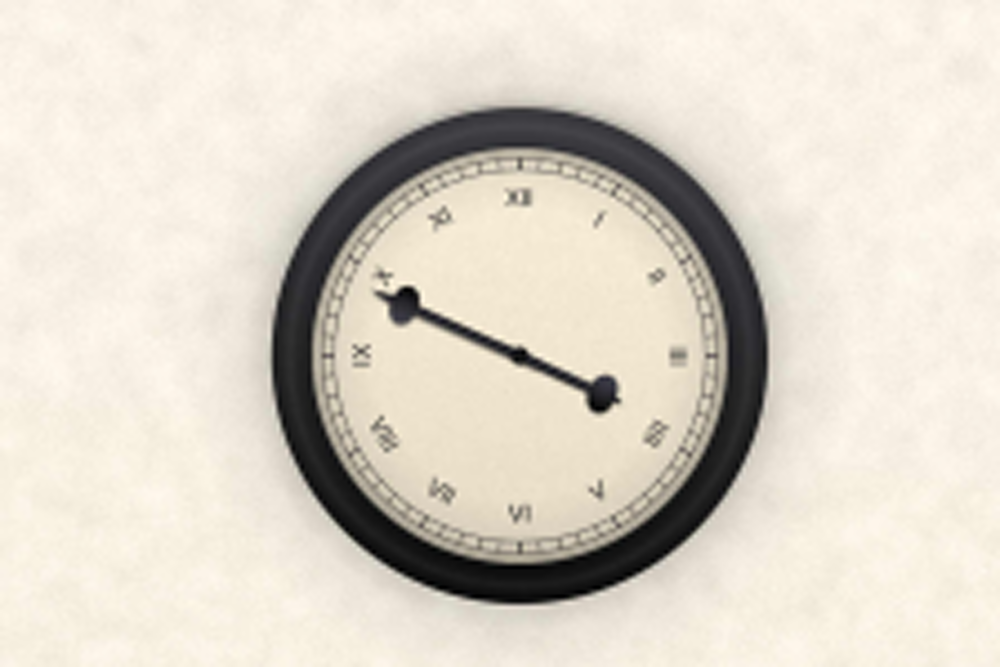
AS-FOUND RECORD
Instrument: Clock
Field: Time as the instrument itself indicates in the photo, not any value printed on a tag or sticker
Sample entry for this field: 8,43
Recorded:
3,49
